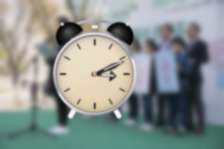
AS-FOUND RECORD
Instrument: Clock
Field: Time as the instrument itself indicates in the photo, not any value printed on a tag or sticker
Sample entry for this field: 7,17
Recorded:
3,11
